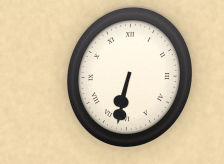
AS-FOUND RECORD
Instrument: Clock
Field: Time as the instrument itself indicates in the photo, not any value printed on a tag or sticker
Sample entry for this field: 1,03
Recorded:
6,32
